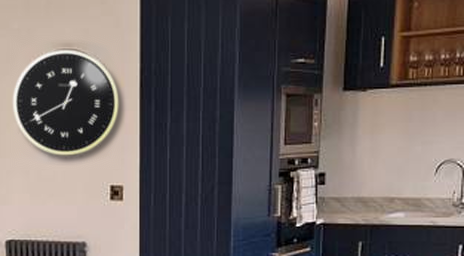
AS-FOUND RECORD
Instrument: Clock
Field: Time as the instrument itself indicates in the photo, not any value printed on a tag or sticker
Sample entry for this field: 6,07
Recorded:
12,40
